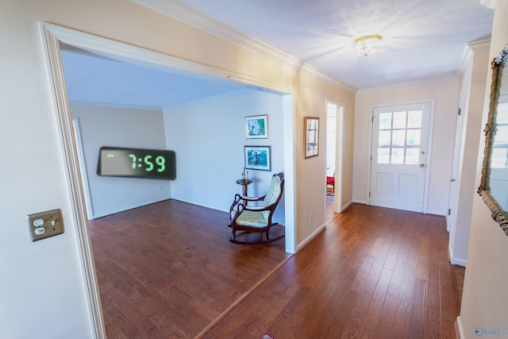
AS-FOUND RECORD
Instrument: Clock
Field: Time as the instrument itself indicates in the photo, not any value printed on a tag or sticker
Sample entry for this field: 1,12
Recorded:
7,59
